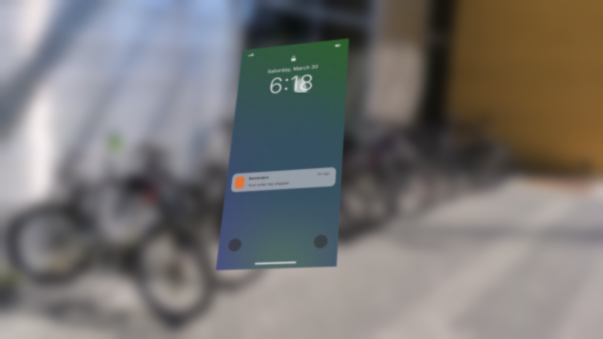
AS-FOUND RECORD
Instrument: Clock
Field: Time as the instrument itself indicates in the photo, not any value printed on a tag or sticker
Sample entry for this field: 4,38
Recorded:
6,18
